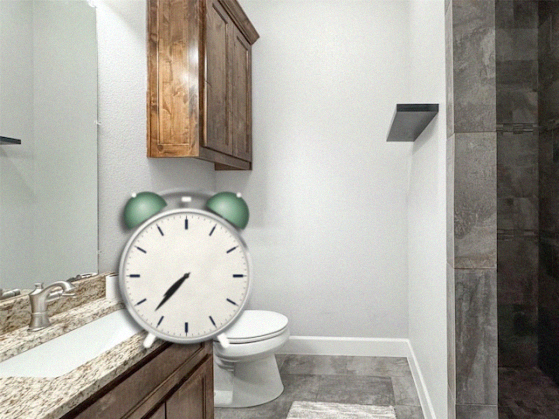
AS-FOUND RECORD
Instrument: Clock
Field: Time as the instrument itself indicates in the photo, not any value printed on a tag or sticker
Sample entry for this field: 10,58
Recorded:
7,37
